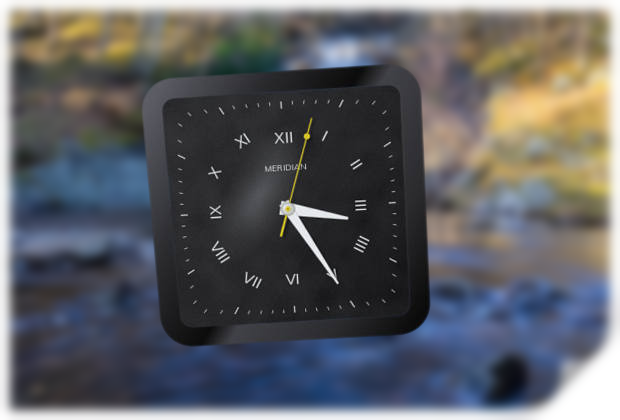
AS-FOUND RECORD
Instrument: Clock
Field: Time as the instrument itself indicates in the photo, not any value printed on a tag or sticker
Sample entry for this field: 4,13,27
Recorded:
3,25,03
